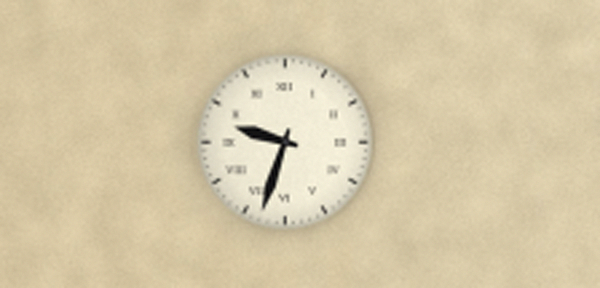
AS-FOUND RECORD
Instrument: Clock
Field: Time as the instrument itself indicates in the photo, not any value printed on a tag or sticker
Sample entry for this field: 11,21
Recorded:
9,33
